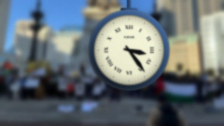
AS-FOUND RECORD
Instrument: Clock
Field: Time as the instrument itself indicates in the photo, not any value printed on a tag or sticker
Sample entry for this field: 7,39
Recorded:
3,24
